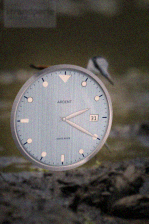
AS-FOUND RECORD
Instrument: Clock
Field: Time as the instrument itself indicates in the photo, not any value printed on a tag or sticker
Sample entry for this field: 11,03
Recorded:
2,20
